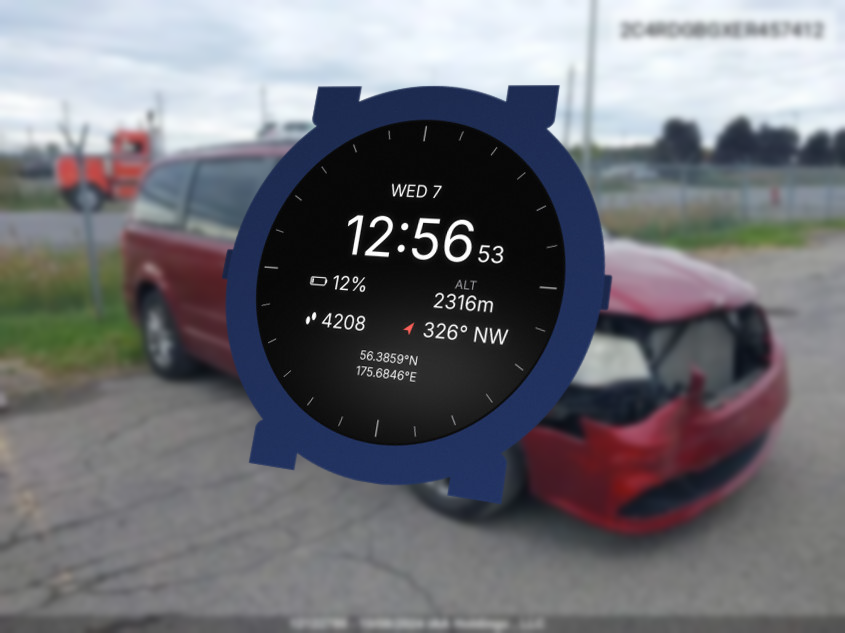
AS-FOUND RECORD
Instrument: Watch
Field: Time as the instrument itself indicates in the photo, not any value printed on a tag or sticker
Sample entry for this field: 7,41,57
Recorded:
12,56,53
